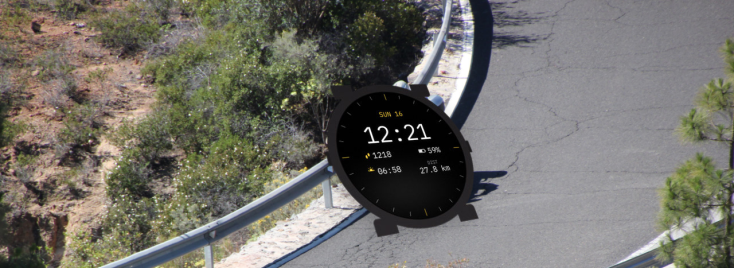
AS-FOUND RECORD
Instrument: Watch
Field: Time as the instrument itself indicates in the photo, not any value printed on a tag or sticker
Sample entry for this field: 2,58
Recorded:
12,21
